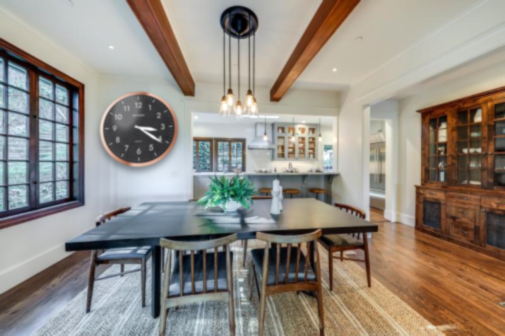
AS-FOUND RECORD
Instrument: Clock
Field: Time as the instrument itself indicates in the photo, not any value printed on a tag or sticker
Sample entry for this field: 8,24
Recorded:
3,21
